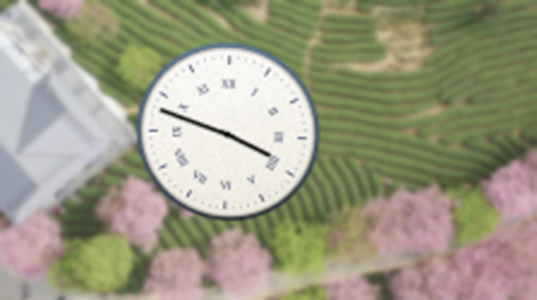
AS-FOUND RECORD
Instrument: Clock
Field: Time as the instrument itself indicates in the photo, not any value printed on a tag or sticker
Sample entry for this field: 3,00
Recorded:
3,48
